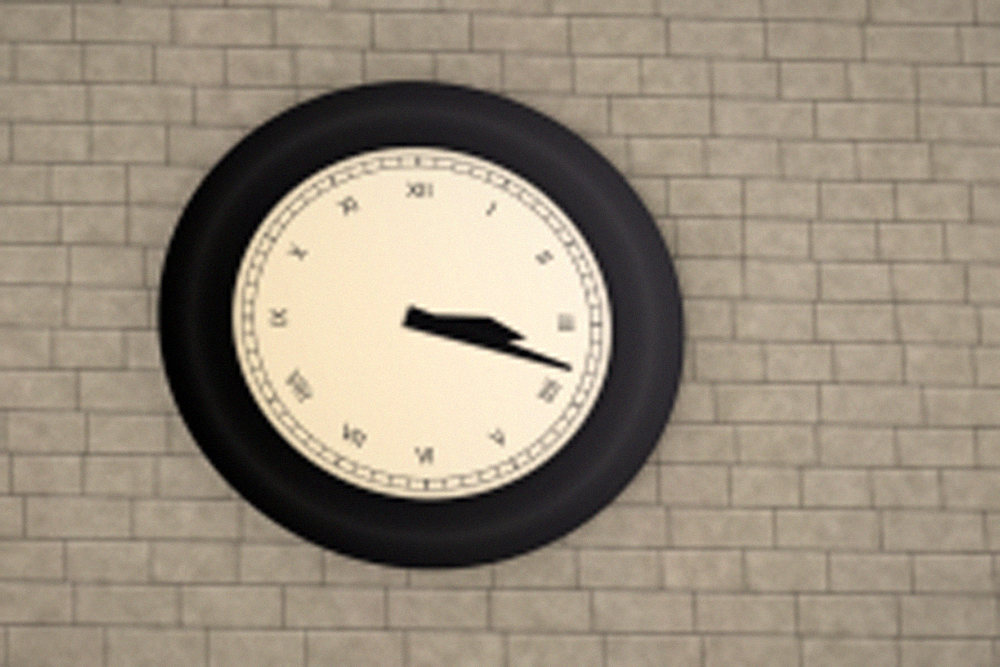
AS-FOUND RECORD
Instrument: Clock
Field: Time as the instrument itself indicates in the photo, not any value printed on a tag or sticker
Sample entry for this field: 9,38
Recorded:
3,18
